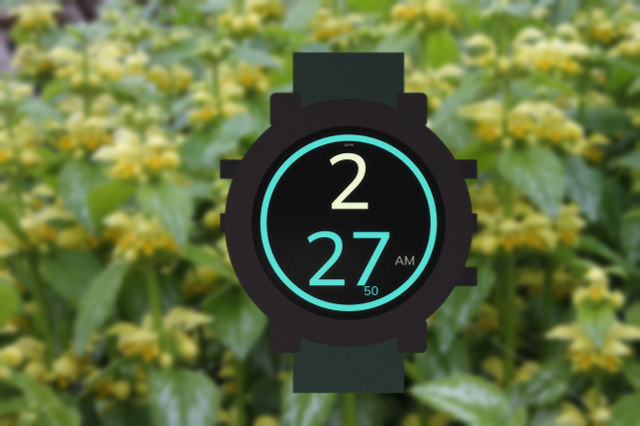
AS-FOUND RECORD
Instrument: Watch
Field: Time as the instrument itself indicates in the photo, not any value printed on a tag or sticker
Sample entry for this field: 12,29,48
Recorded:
2,27,50
